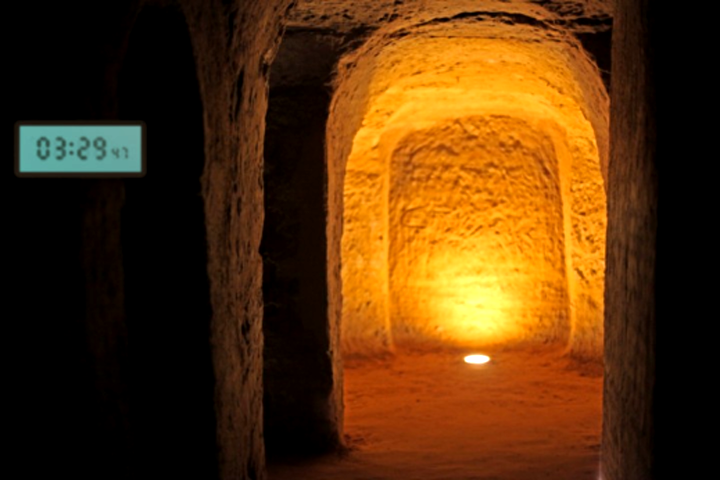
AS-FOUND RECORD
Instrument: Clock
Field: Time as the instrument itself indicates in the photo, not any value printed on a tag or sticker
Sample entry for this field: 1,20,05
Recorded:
3,29,47
